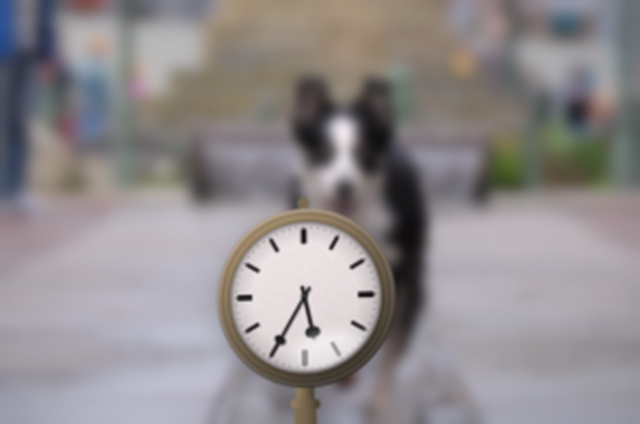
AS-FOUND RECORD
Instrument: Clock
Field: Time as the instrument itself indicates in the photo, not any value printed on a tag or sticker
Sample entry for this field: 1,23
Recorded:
5,35
